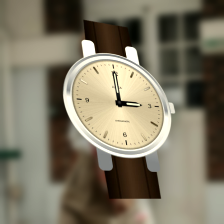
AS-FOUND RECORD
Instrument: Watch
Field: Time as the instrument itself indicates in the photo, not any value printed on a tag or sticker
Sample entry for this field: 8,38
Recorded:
3,00
